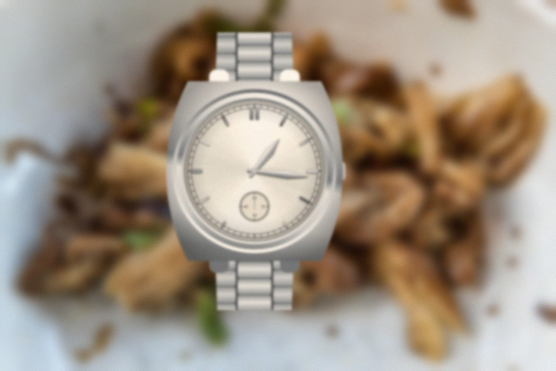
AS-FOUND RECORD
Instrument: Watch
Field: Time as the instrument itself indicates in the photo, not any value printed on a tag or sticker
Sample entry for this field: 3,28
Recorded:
1,16
